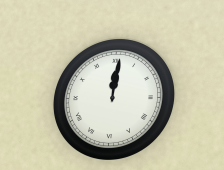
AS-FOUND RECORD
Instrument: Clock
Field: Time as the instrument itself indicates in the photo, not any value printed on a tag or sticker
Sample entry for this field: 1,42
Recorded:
12,01
